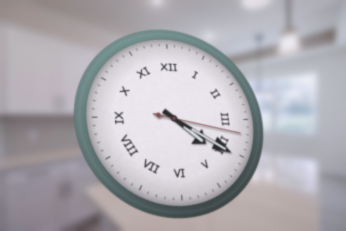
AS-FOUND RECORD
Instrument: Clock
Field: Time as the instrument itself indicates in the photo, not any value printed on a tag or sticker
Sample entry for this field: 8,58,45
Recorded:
4,20,17
